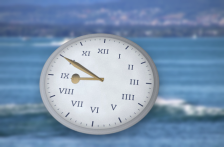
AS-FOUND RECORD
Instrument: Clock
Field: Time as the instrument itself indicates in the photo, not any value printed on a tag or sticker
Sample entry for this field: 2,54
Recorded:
8,50
